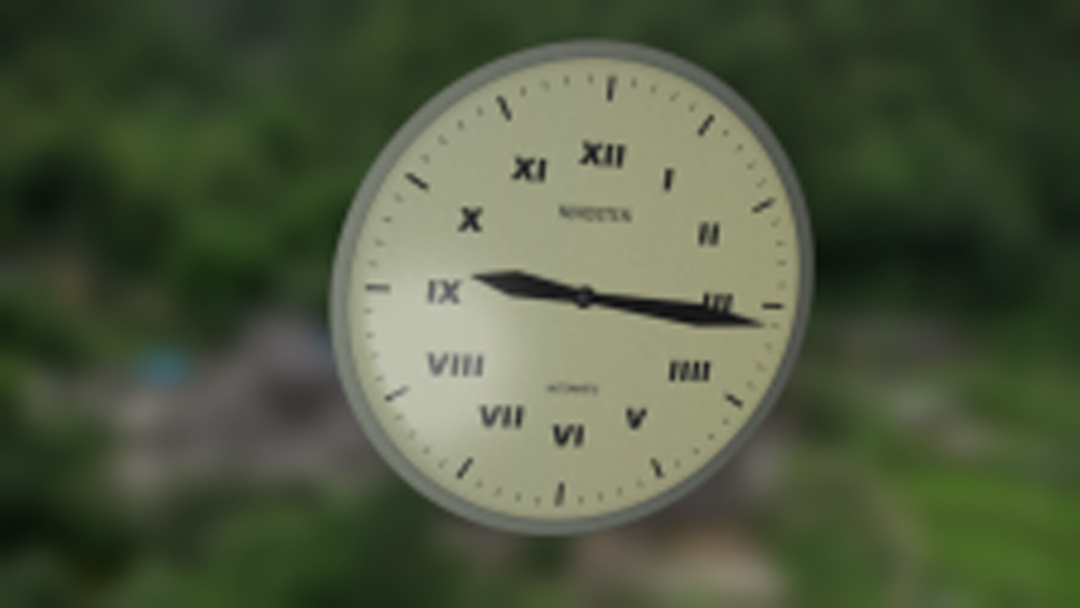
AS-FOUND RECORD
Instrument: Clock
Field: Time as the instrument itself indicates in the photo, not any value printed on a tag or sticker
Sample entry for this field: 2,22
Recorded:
9,16
